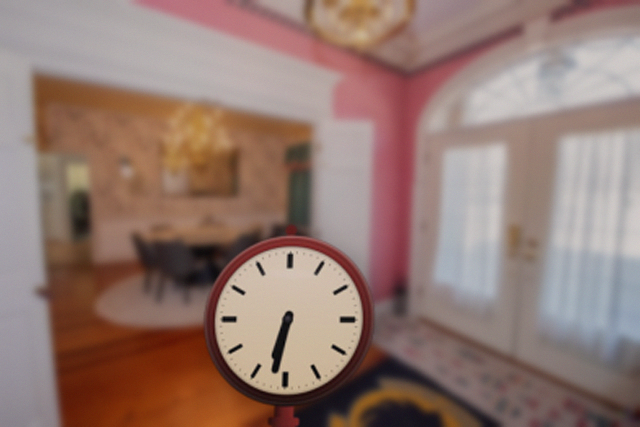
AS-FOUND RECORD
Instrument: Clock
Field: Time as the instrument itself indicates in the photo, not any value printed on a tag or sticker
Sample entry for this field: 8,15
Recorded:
6,32
